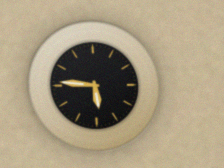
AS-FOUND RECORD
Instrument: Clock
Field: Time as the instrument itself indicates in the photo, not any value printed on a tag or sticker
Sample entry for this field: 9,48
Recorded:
5,46
